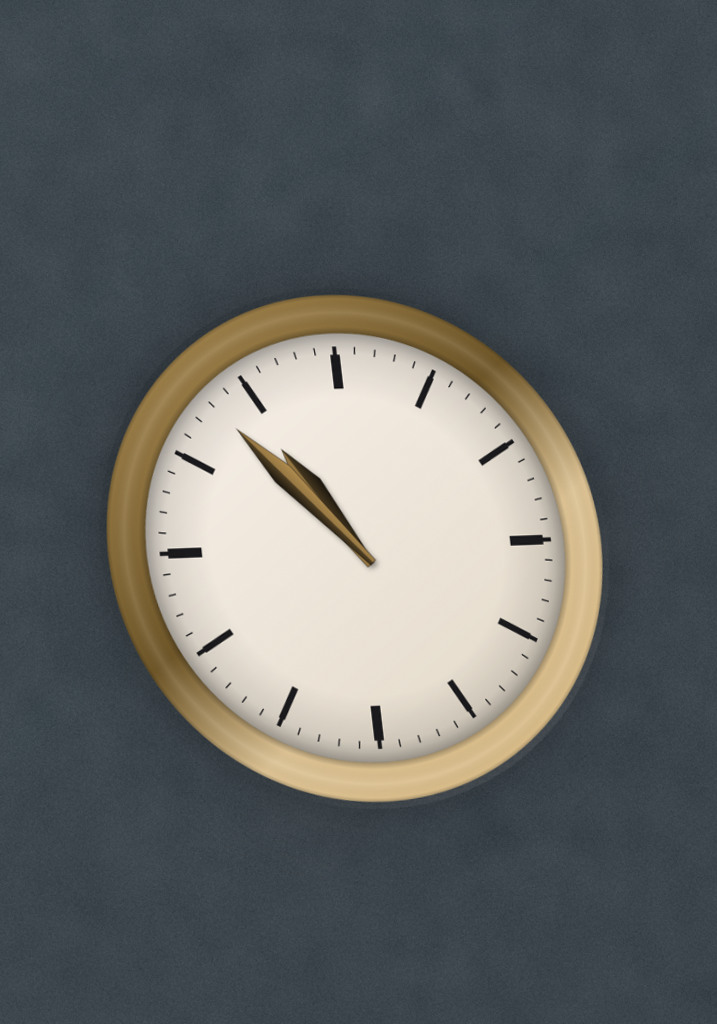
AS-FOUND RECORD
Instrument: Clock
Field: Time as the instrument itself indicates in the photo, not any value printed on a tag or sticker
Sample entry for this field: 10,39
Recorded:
10,53
